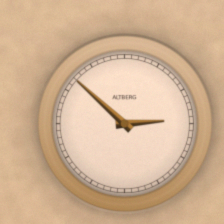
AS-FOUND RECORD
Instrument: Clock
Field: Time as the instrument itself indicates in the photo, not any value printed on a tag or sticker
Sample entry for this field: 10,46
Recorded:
2,52
